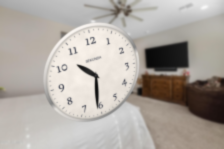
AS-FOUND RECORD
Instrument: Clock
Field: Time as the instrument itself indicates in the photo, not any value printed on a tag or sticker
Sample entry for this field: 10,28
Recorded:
10,31
